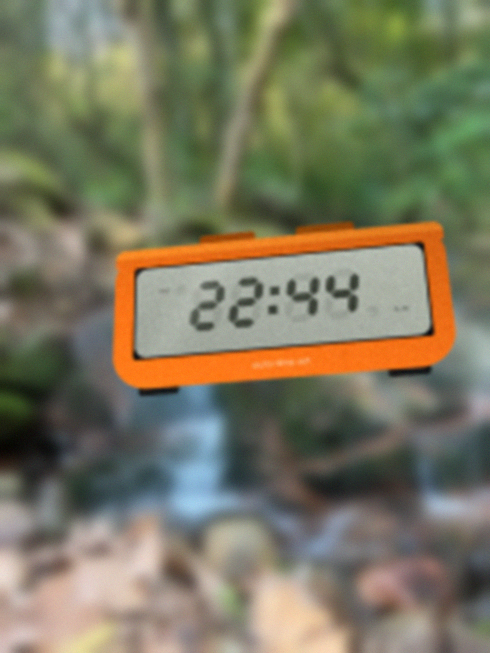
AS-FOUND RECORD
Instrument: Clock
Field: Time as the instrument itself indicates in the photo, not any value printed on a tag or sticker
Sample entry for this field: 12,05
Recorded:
22,44
